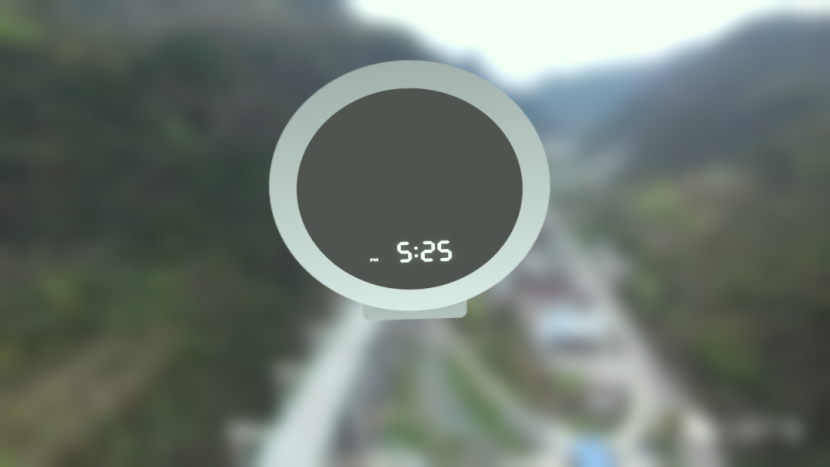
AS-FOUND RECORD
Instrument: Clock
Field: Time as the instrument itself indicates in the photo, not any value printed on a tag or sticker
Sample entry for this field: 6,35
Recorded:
5,25
